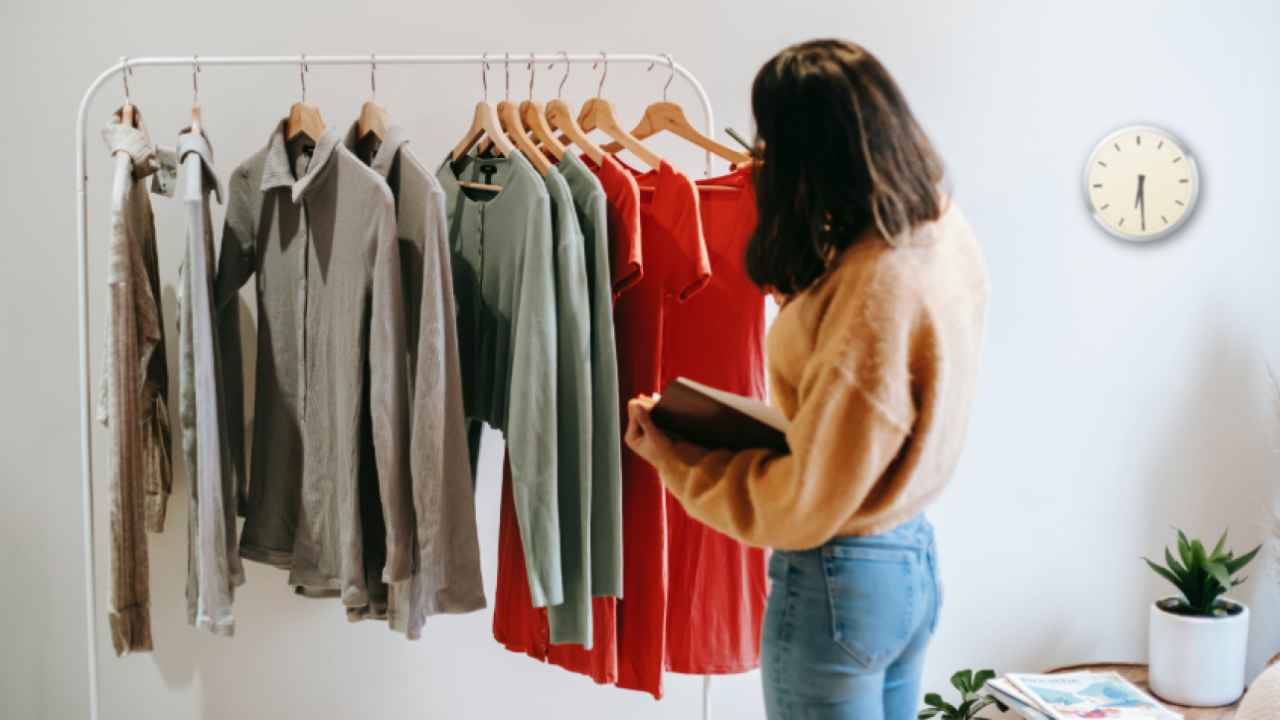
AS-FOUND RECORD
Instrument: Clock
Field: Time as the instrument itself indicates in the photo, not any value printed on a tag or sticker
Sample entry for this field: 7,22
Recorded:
6,30
